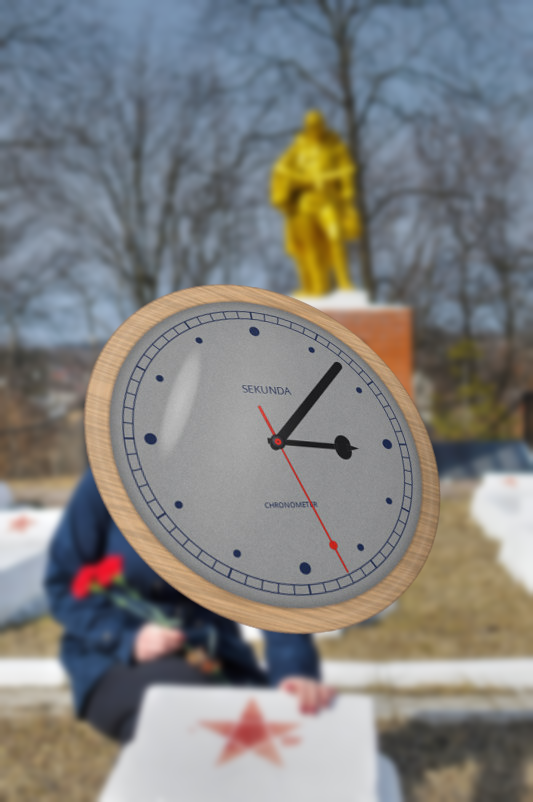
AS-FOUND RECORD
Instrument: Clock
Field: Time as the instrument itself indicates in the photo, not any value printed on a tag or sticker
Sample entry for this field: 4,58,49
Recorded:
3,07,27
